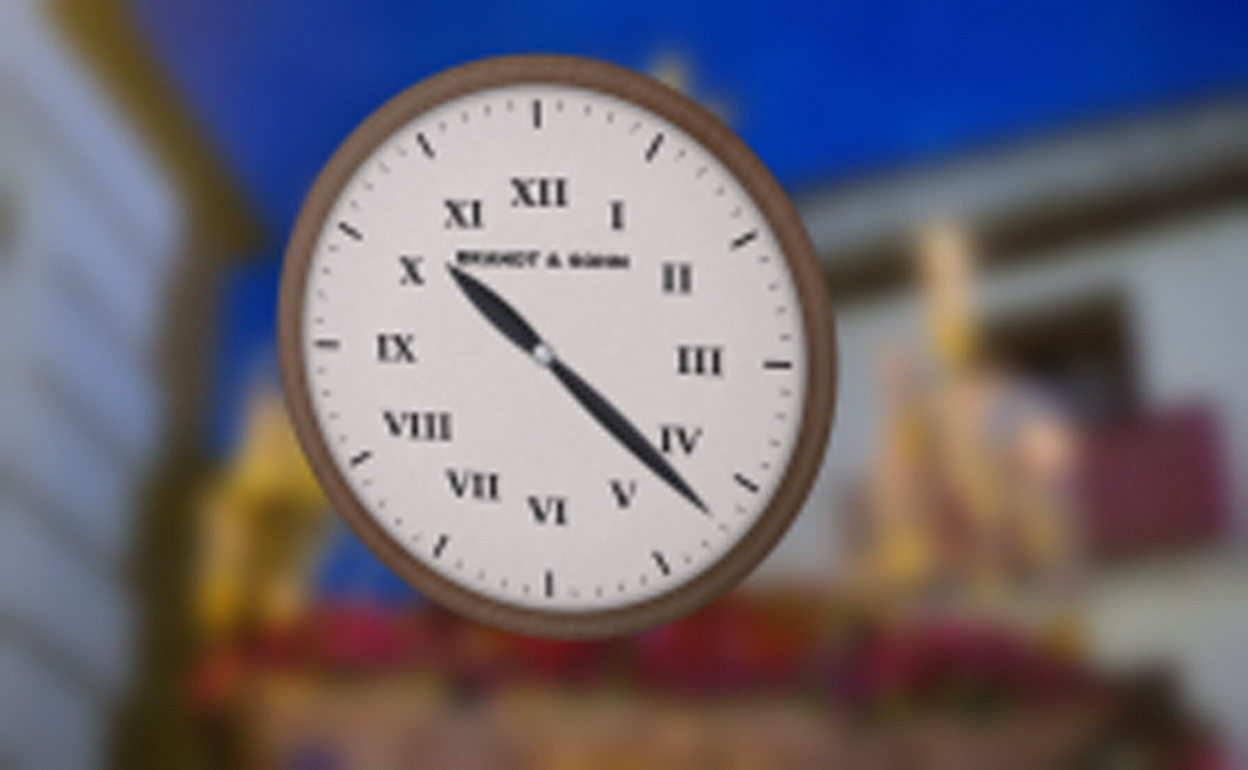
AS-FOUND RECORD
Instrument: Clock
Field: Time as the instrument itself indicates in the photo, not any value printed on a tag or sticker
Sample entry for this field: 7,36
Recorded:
10,22
